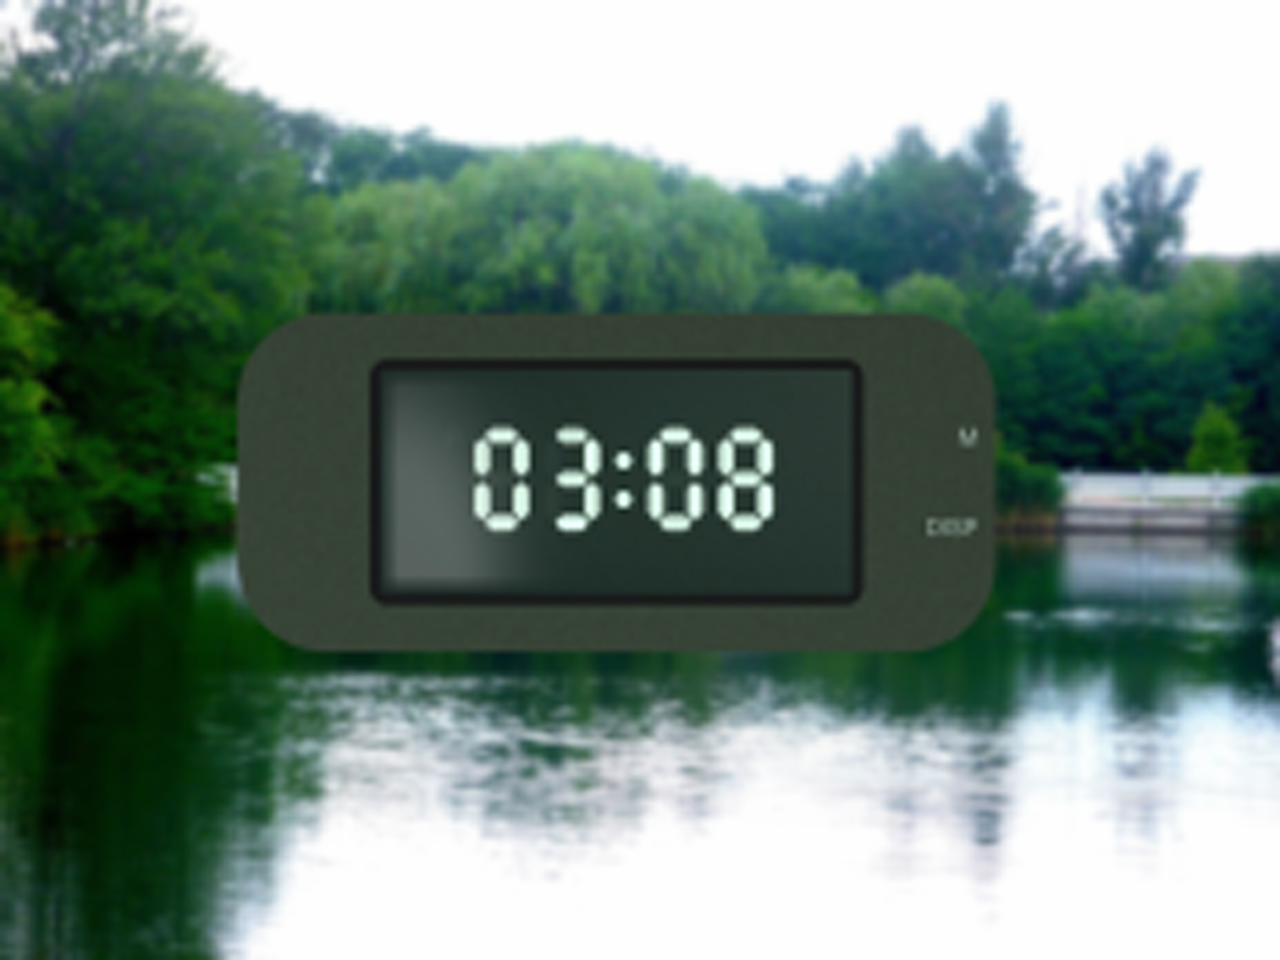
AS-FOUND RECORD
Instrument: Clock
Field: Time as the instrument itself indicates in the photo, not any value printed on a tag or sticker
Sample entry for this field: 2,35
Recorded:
3,08
